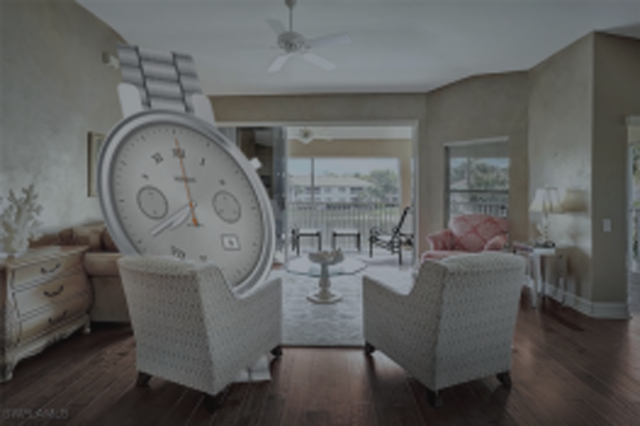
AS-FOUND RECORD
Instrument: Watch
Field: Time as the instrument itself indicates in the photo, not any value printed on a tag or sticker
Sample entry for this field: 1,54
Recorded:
7,40
